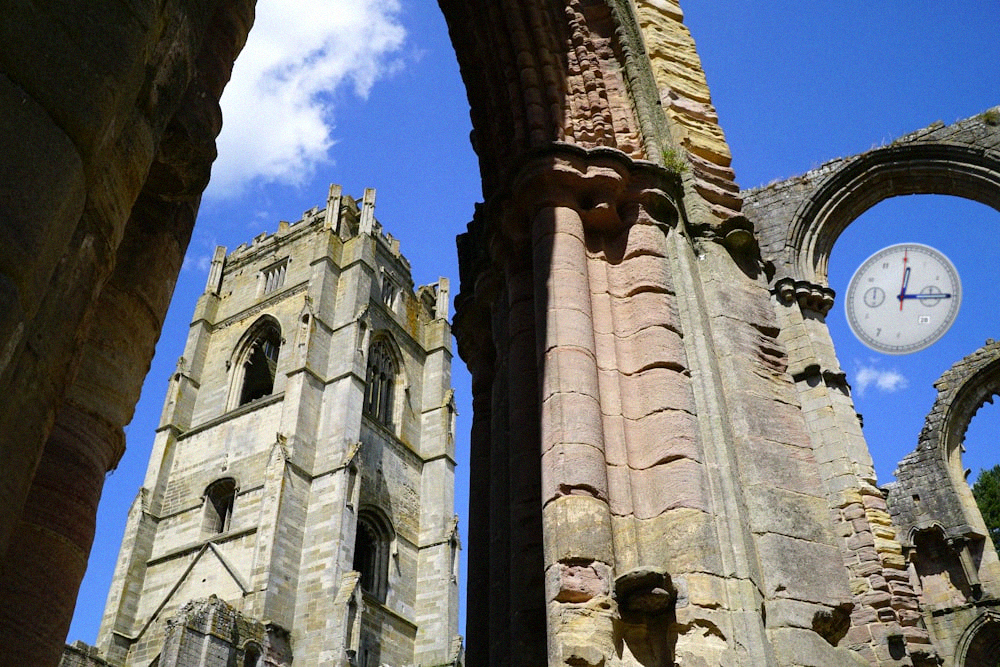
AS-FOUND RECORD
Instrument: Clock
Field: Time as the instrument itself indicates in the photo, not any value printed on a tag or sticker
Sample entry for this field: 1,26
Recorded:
12,15
